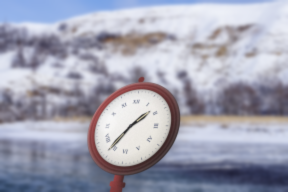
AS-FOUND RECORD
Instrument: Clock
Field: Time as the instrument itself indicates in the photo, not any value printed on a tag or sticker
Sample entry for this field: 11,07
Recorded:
1,36
